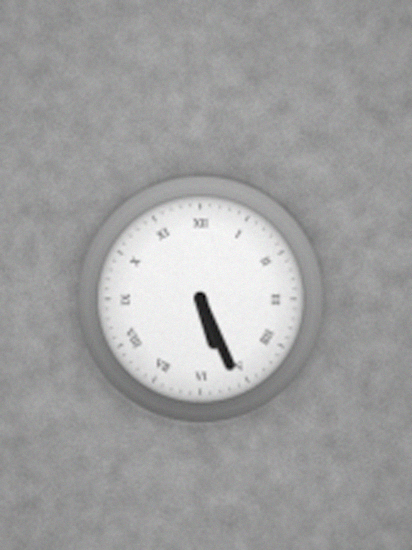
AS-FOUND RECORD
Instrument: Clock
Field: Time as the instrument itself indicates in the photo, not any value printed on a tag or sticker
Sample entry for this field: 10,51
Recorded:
5,26
